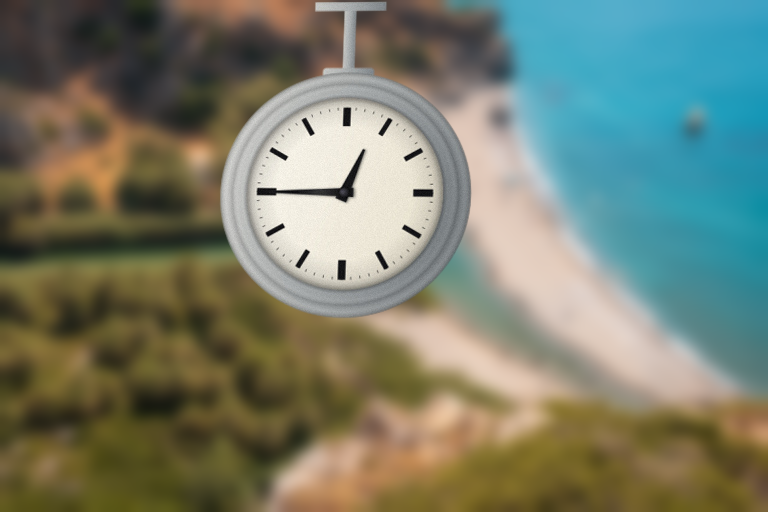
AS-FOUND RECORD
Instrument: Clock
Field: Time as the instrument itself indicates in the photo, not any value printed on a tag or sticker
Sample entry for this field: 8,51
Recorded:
12,45
